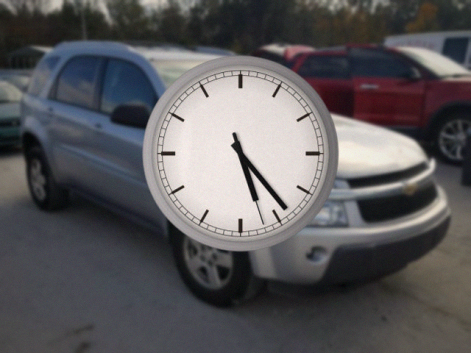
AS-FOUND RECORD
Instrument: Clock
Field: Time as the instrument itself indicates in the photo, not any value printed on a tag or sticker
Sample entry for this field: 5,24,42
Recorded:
5,23,27
